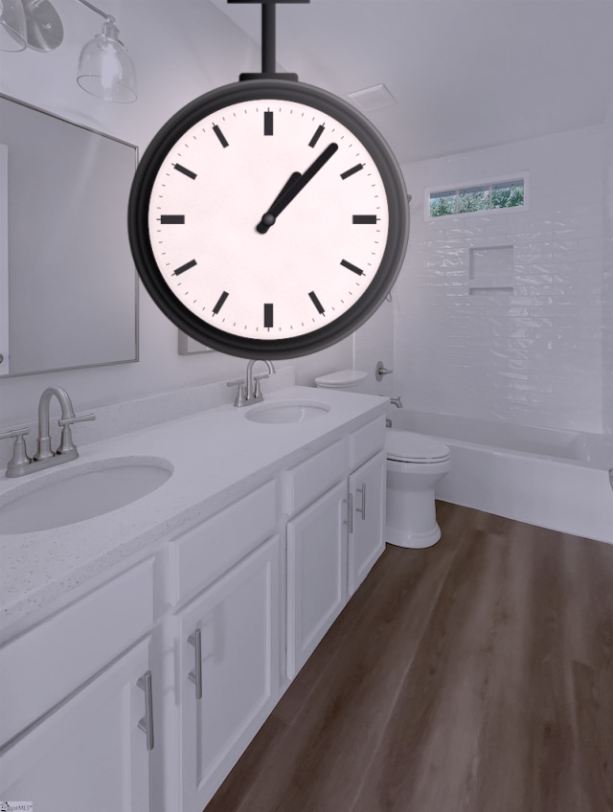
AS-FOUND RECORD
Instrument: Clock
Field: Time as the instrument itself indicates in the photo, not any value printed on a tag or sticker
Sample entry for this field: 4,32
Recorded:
1,07
